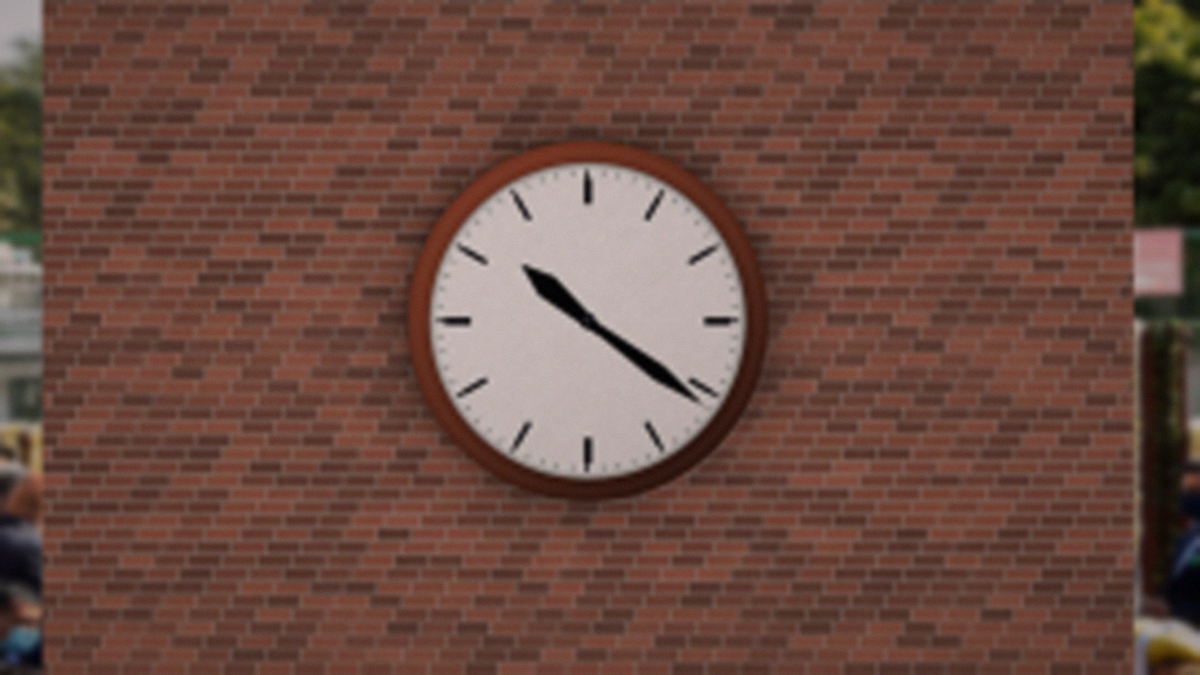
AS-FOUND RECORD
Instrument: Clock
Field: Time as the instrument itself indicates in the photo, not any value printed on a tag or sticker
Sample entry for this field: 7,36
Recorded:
10,21
